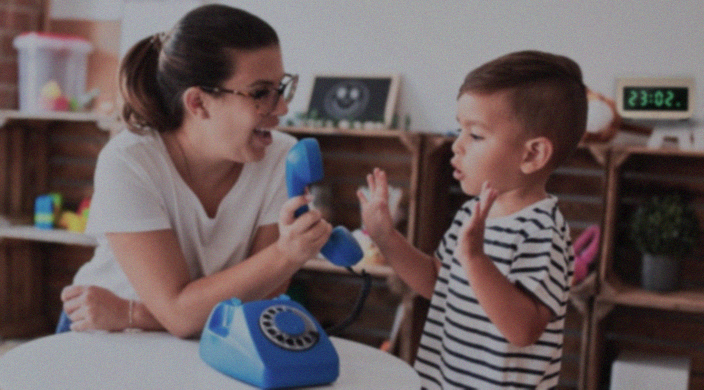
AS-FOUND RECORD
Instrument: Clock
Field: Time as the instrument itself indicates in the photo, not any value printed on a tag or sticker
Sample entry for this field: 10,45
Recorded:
23,02
